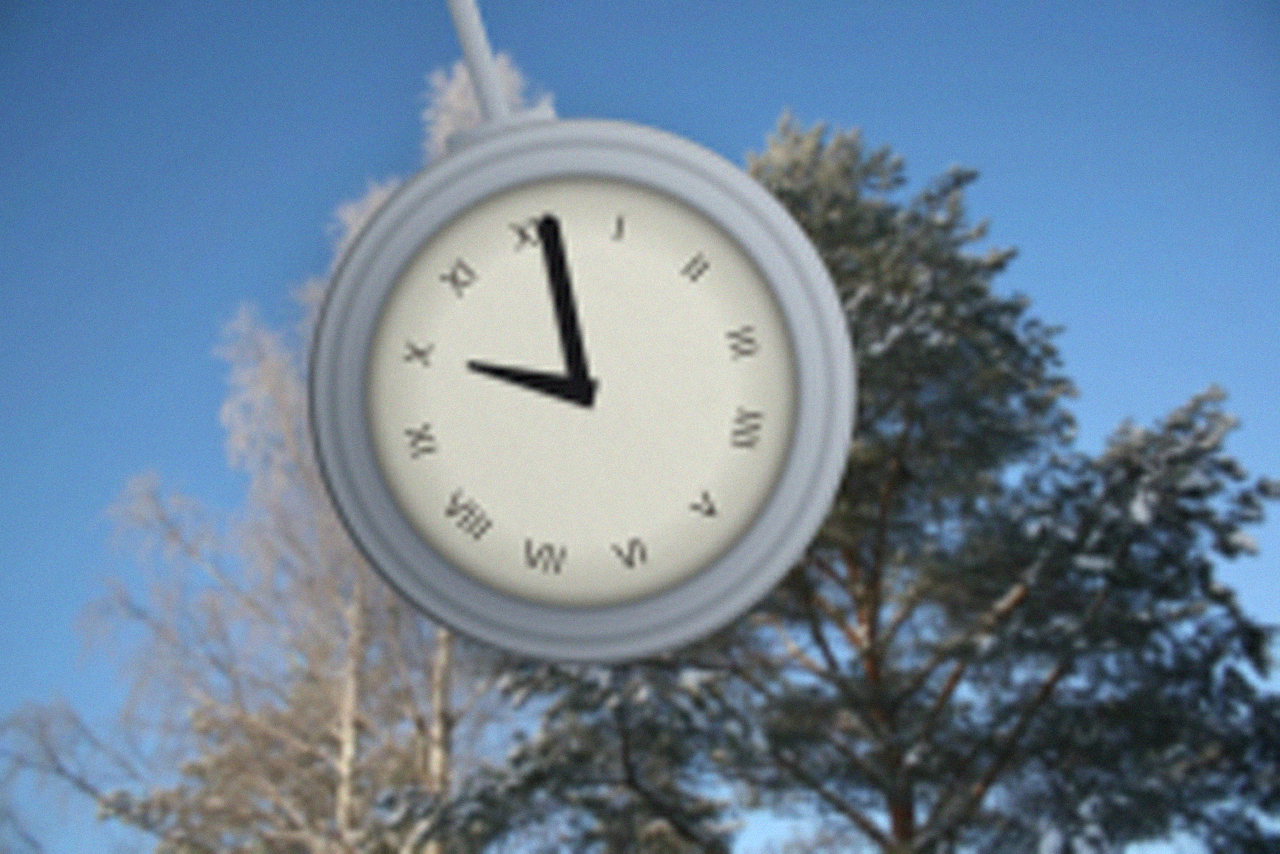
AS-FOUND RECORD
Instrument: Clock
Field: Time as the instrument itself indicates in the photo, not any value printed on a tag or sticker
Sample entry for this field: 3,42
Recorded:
10,01
